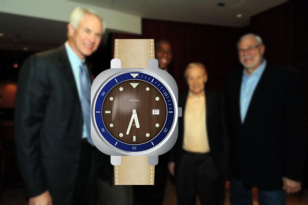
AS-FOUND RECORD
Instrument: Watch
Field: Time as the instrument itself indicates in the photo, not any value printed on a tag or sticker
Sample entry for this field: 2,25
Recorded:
5,33
